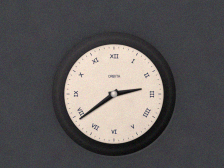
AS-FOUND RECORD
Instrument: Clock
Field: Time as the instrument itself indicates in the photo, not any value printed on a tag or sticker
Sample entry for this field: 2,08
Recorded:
2,39
